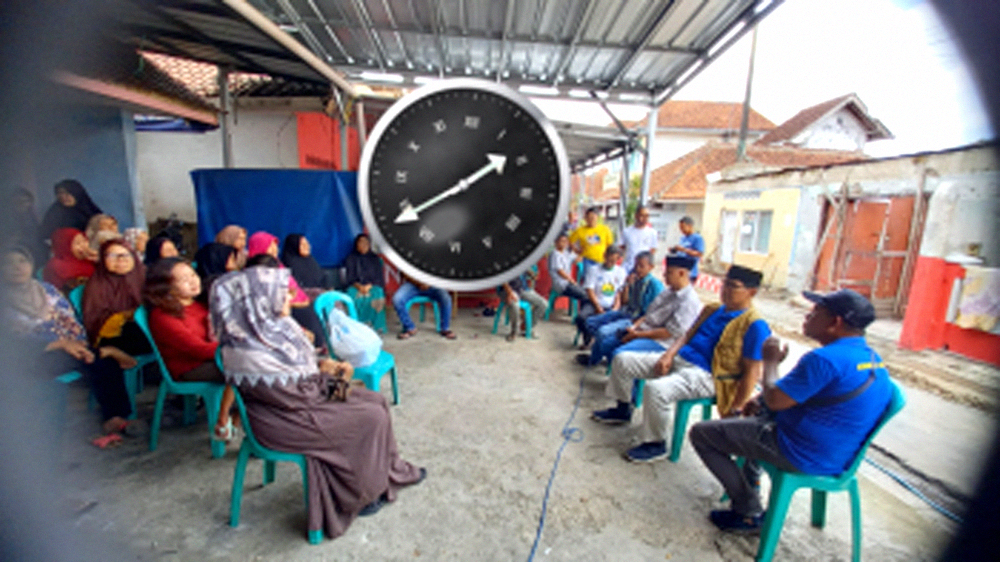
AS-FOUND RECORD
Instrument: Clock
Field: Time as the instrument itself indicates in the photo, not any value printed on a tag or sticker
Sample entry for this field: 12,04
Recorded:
1,39
